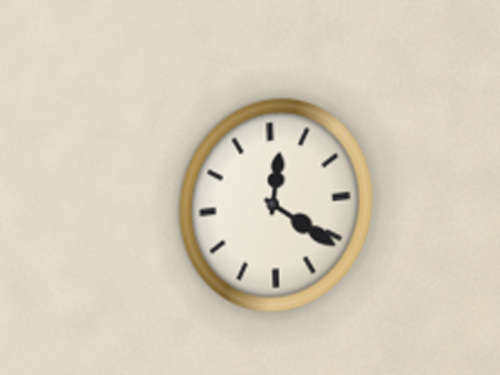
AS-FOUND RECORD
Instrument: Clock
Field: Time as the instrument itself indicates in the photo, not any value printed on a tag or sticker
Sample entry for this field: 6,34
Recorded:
12,21
